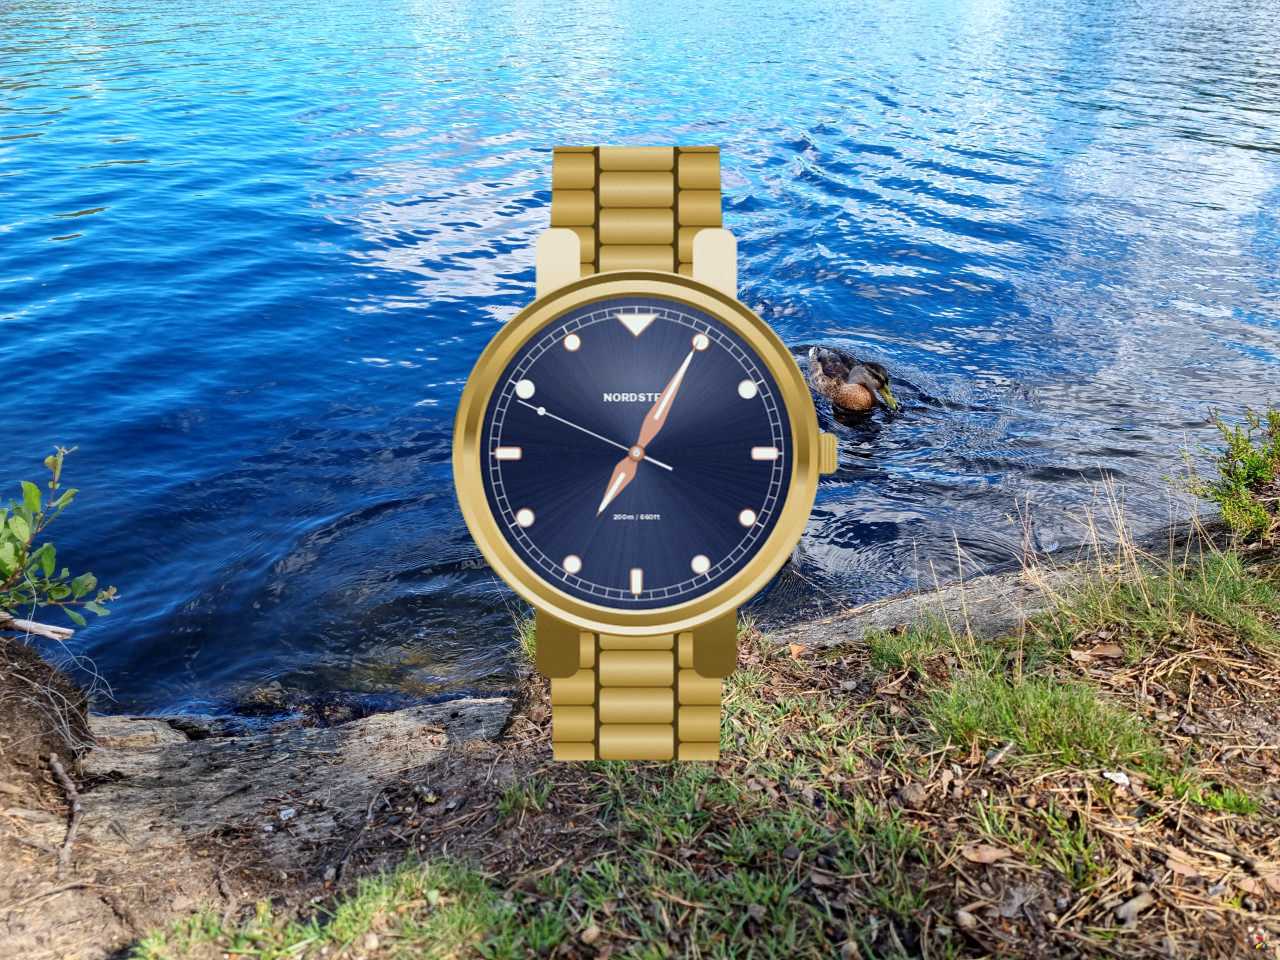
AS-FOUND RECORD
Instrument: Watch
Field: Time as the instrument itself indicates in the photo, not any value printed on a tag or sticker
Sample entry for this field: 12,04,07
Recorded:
7,04,49
